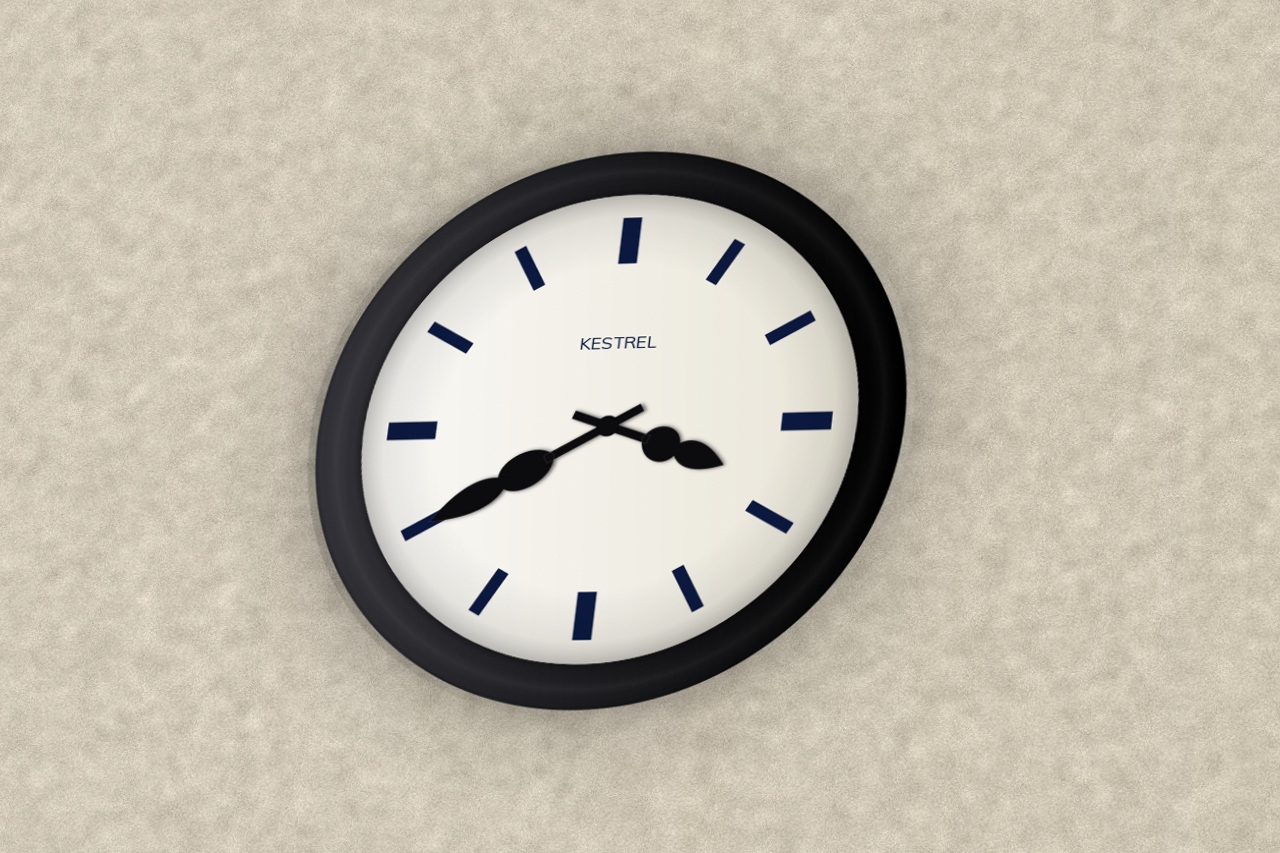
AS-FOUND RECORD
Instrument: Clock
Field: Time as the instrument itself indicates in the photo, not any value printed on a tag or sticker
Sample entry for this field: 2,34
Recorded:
3,40
